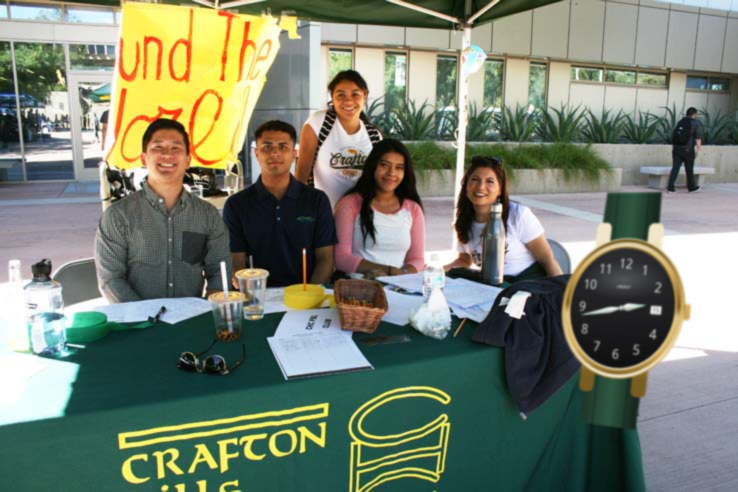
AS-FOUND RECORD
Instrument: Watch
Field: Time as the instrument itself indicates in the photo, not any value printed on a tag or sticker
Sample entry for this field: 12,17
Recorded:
2,43
